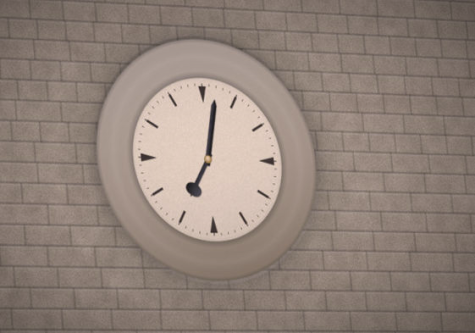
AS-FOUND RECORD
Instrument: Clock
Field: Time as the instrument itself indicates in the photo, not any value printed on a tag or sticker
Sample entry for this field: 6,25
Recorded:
7,02
